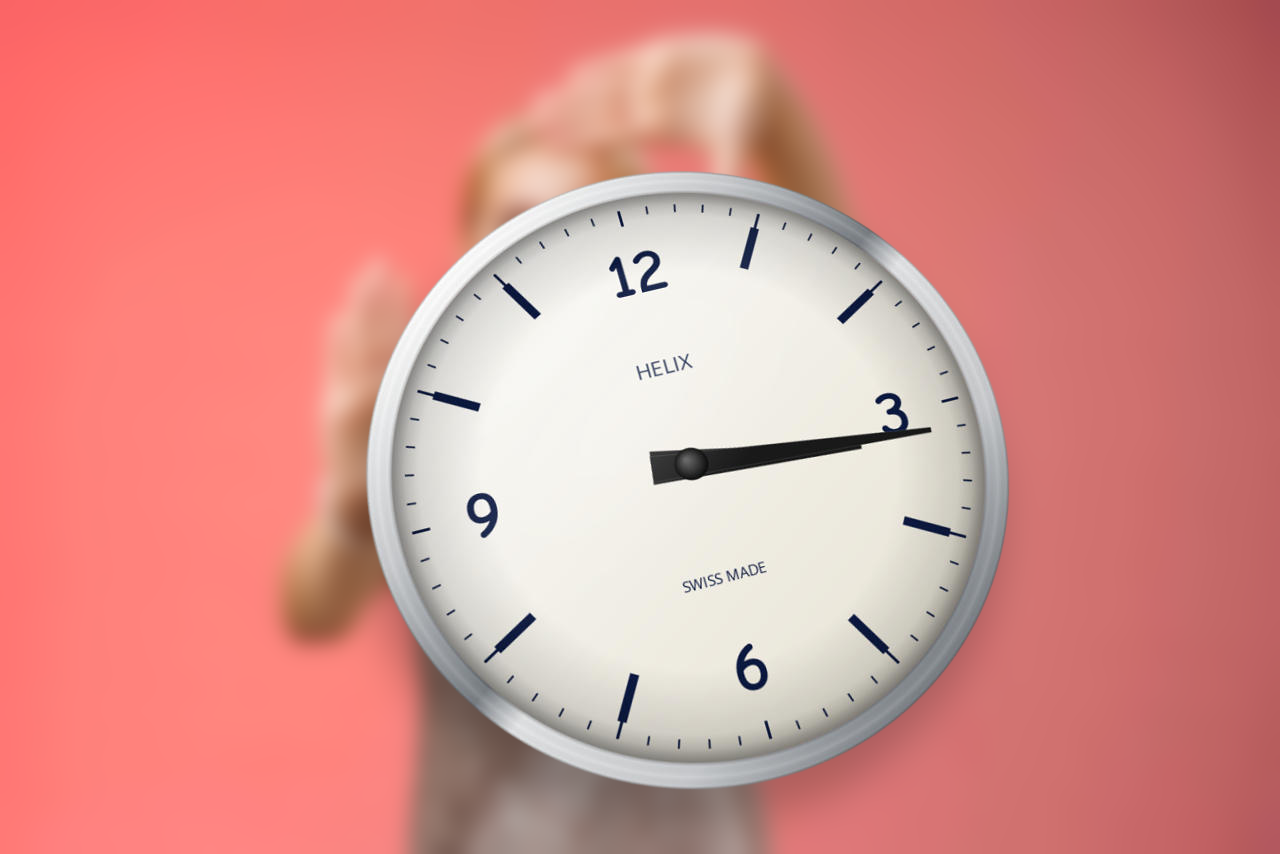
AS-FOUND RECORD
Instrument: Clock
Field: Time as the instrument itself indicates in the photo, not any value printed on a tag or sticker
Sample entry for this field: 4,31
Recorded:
3,16
